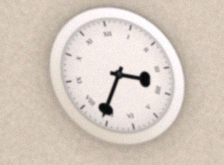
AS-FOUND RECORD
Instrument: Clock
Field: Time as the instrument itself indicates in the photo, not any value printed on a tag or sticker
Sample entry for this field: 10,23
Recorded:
3,36
